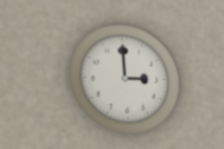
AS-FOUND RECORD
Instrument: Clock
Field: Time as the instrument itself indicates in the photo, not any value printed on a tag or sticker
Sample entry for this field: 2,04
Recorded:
3,00
